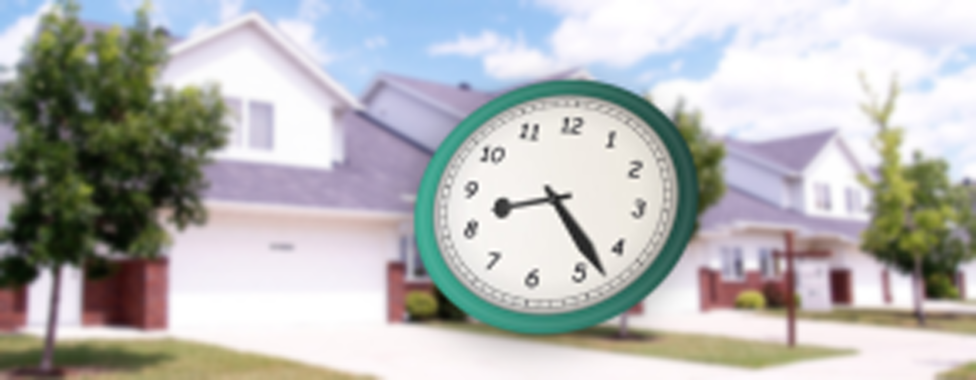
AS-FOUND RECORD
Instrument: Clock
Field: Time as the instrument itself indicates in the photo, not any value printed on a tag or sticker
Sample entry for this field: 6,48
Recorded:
8,23
